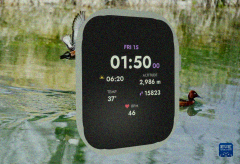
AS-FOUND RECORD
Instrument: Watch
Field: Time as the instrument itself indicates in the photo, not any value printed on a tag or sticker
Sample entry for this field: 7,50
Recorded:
1,50
